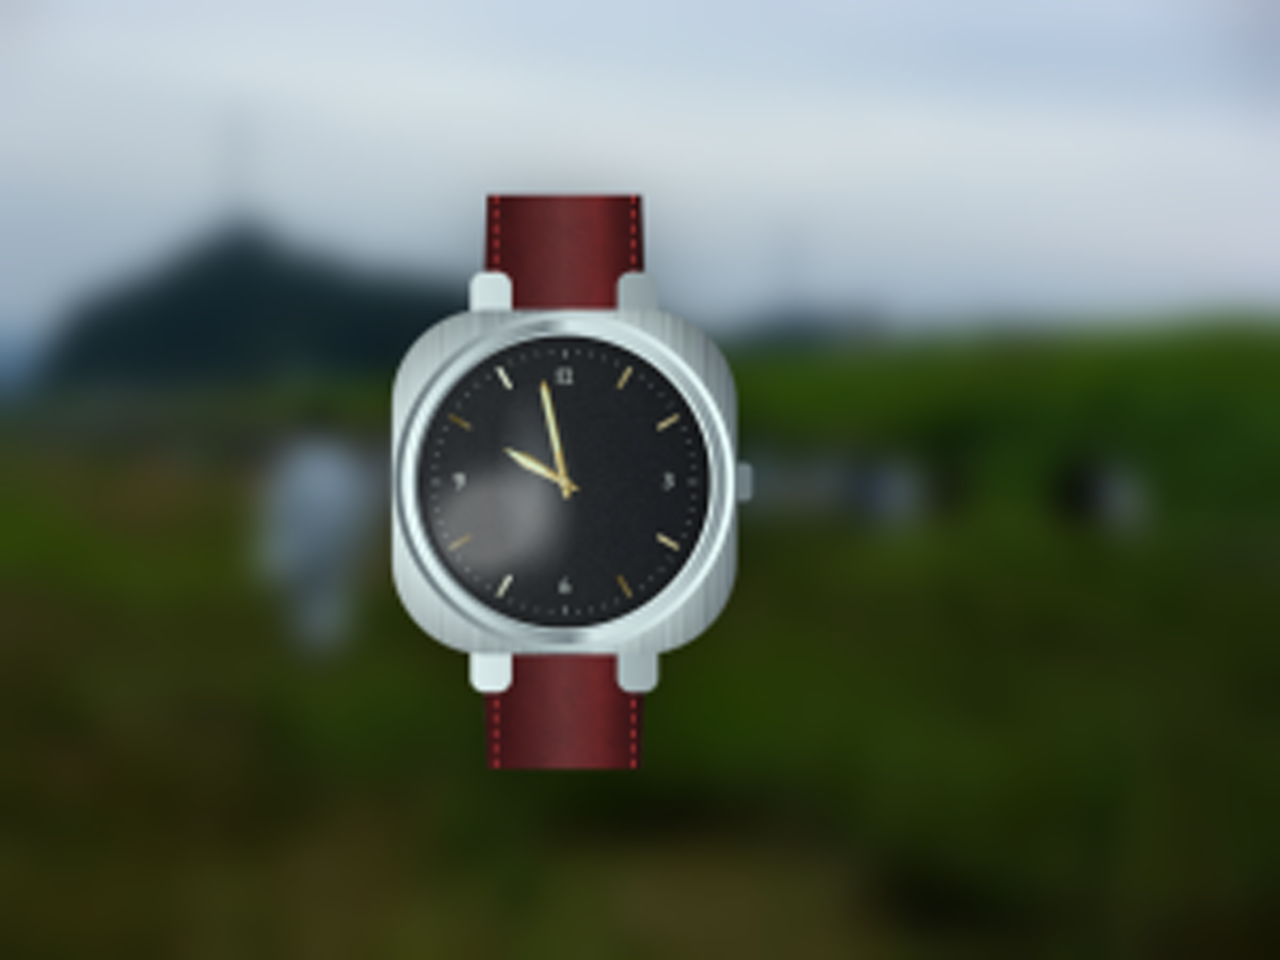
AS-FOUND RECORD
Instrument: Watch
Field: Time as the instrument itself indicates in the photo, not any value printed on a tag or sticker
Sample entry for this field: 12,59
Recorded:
9,58
